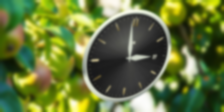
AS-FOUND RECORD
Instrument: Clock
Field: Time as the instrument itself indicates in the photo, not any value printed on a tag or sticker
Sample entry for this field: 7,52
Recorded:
2,59
